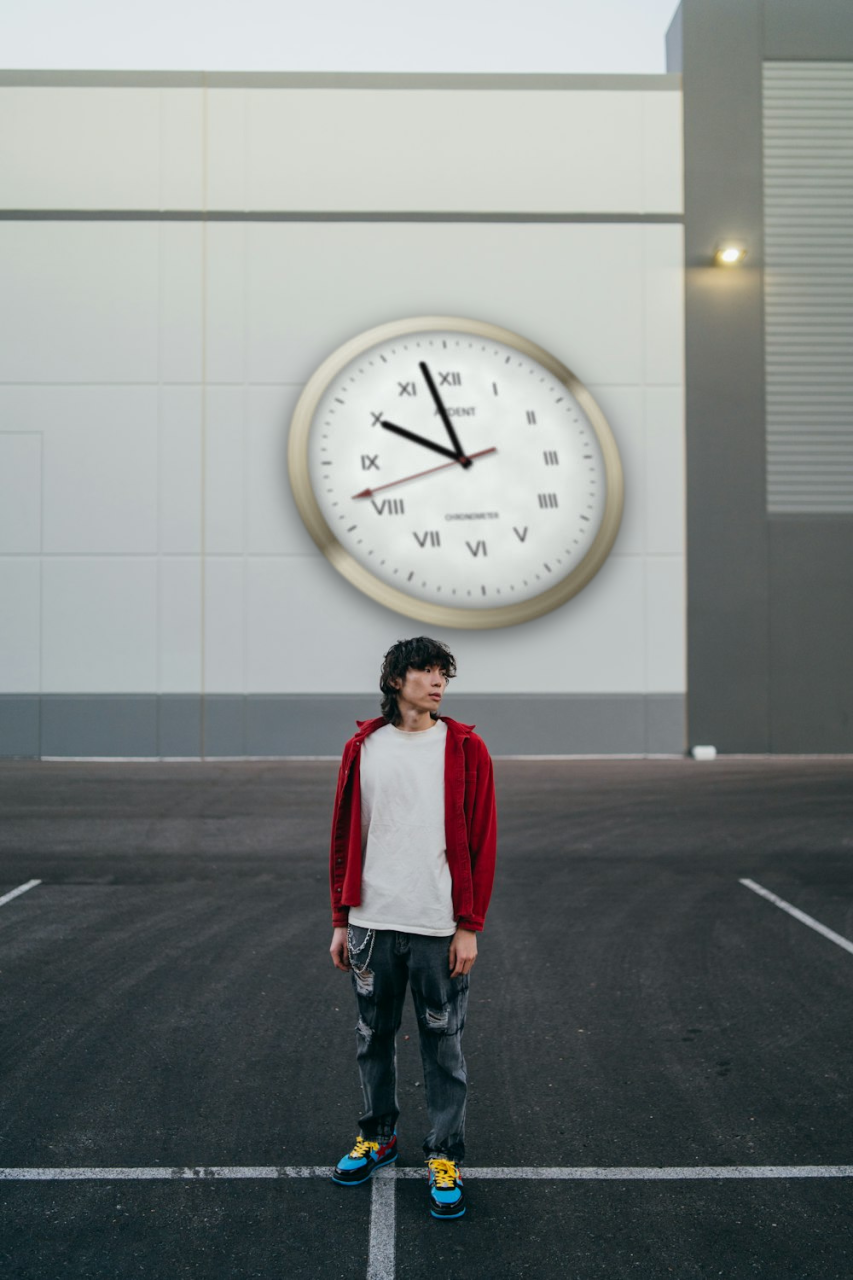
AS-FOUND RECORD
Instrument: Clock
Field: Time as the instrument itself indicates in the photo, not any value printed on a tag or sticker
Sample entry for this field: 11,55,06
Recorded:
9,57,42
